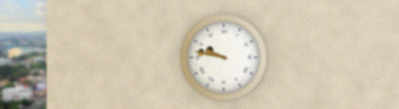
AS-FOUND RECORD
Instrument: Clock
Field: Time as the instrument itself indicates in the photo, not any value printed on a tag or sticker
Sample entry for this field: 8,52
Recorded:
9,47
